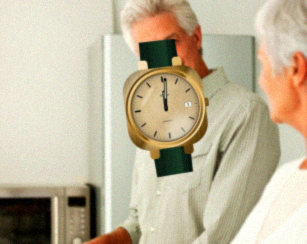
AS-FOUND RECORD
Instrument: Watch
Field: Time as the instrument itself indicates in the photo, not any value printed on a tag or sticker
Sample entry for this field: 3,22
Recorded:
12,01
